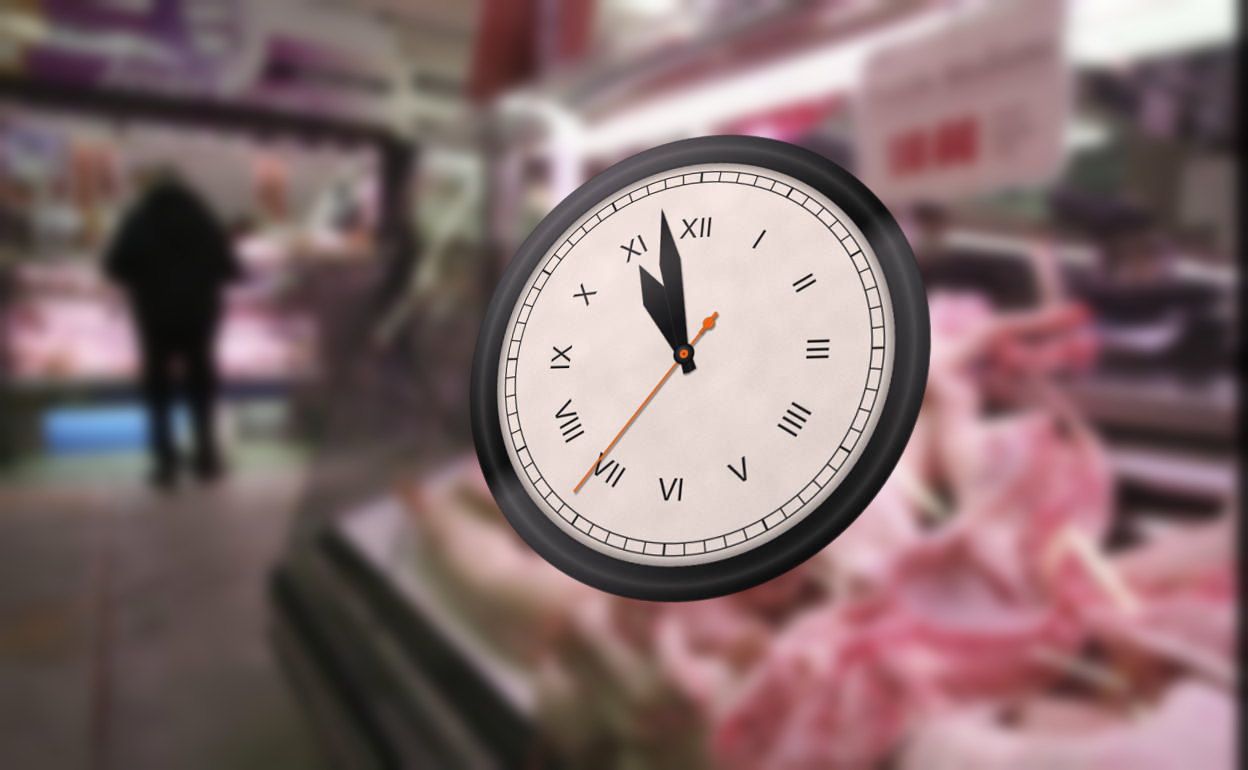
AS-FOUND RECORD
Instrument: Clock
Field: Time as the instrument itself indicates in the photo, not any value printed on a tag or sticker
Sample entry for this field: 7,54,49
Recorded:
10,57,36
